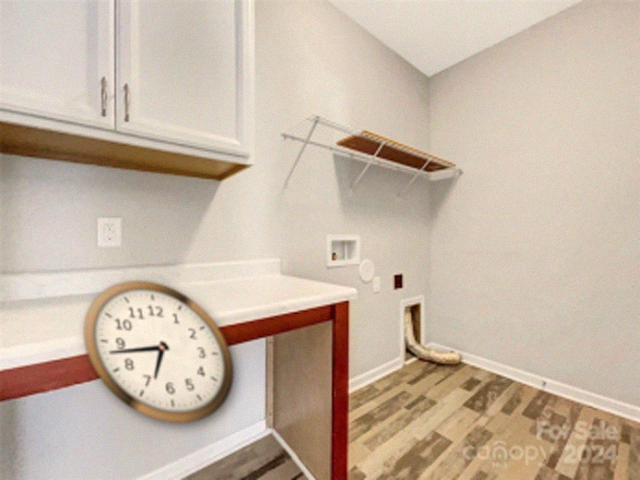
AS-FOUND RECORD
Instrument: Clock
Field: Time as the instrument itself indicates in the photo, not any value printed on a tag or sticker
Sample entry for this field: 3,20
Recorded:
6,43
